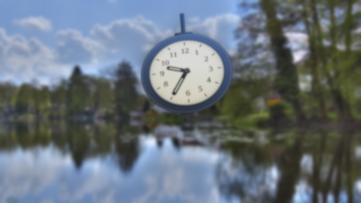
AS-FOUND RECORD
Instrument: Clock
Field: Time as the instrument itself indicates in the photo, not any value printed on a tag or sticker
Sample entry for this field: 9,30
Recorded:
9,35
